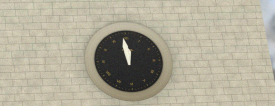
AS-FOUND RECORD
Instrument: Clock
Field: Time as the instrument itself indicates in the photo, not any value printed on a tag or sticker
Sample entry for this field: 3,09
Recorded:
11,59
